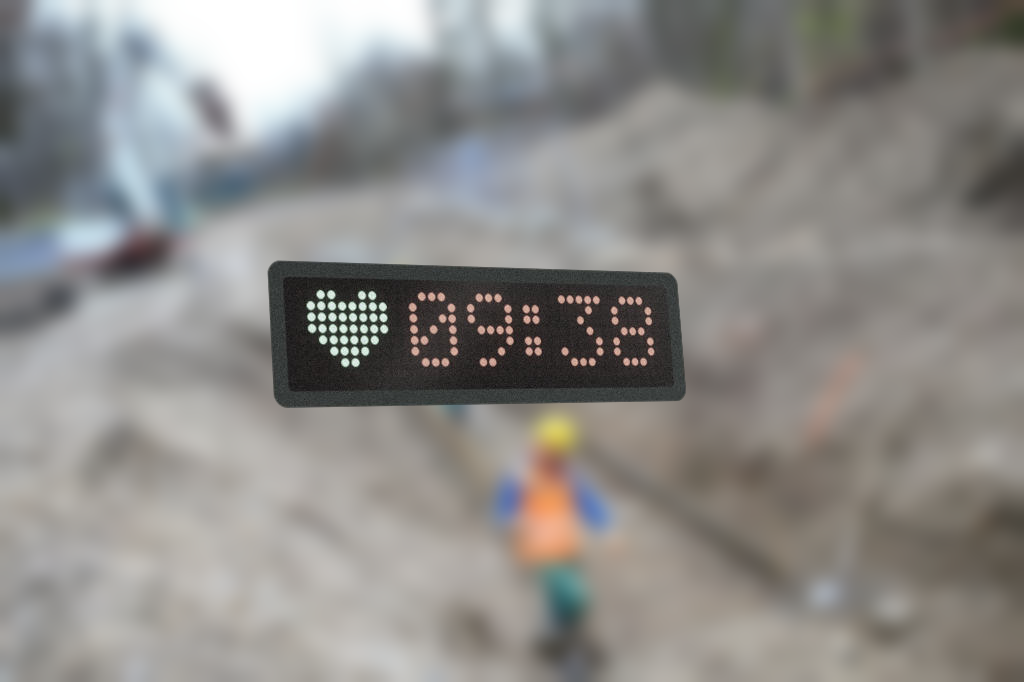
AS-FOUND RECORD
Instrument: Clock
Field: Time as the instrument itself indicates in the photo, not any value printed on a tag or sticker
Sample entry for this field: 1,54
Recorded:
9,38
